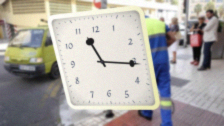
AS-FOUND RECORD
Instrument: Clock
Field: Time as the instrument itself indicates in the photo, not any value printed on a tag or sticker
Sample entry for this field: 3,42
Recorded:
11,16
